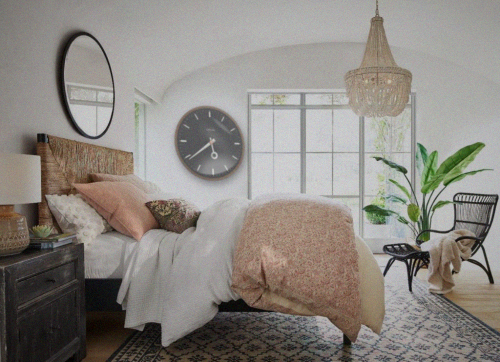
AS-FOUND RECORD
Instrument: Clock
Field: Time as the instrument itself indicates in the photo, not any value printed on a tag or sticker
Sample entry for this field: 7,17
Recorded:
5,39
